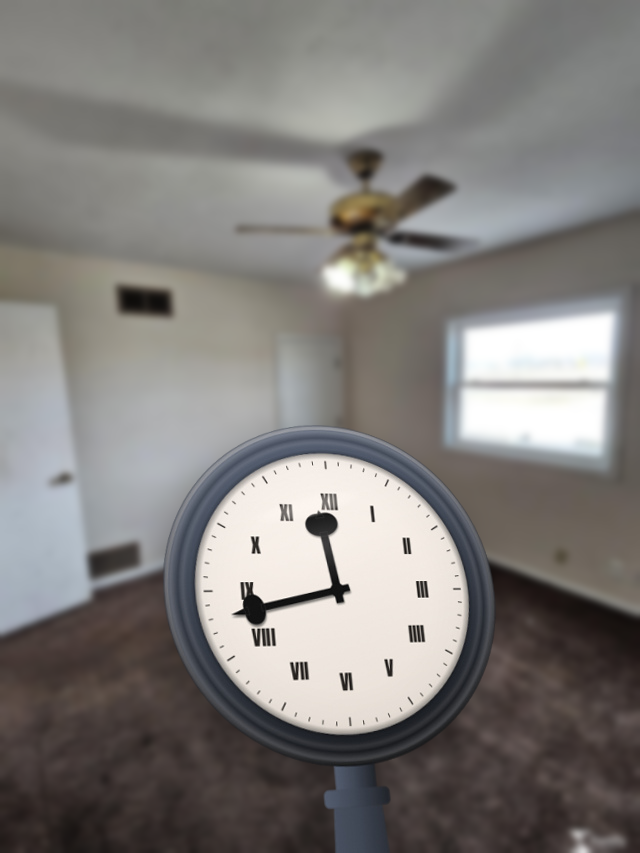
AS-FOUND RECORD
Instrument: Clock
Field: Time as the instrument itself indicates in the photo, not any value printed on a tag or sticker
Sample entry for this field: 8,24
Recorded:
11,43
